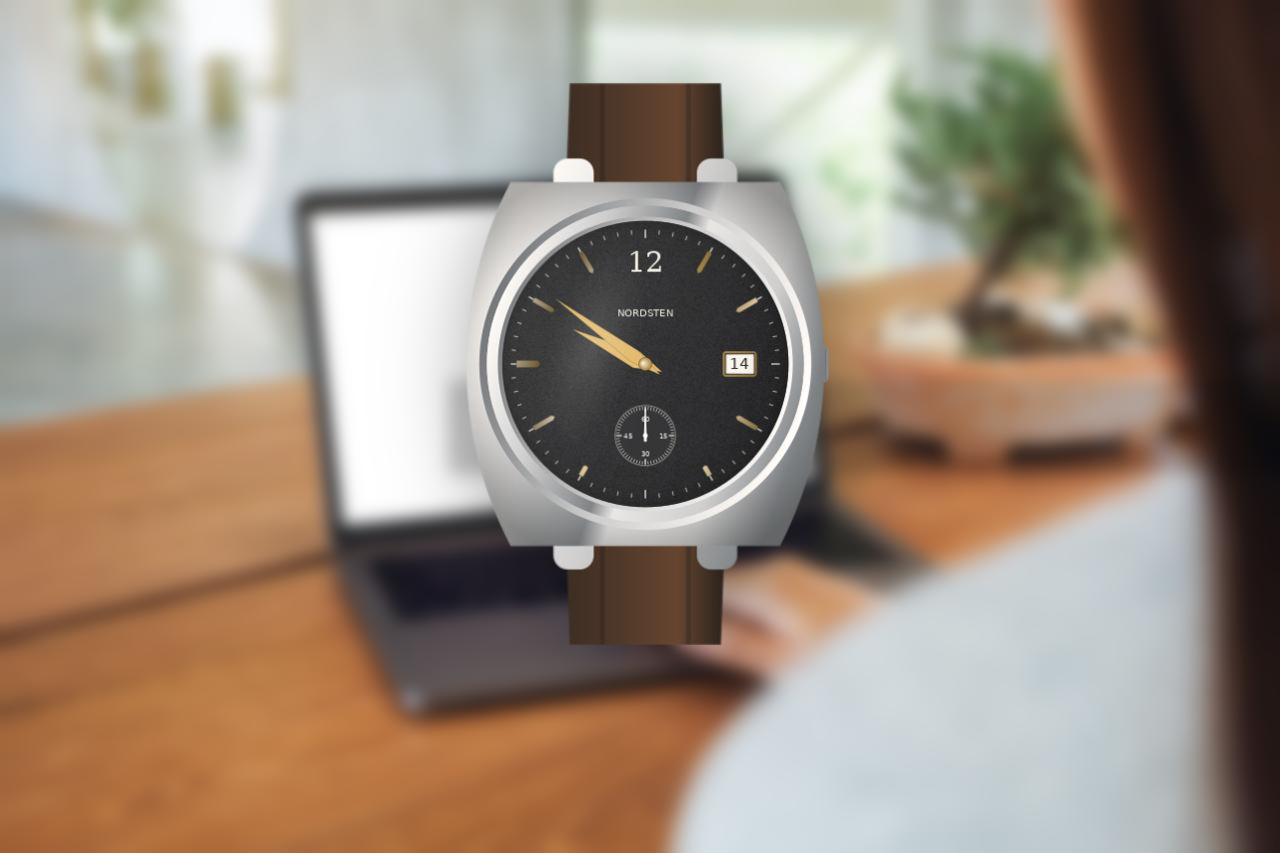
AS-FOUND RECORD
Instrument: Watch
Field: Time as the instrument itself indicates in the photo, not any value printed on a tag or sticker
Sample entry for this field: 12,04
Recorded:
9,51
